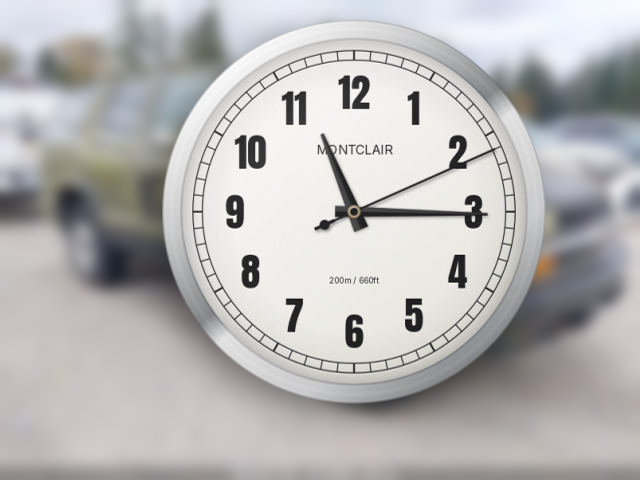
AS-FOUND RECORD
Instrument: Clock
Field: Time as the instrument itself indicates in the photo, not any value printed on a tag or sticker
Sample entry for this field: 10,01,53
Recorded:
11,15,11
